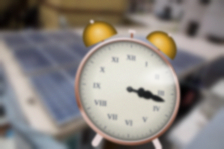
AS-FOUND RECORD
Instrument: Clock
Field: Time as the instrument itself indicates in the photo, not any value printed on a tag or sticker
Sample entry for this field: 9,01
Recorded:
3,17
